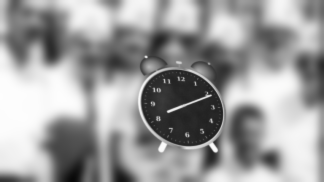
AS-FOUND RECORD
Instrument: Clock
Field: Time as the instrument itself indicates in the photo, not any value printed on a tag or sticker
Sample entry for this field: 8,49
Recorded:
8,11
